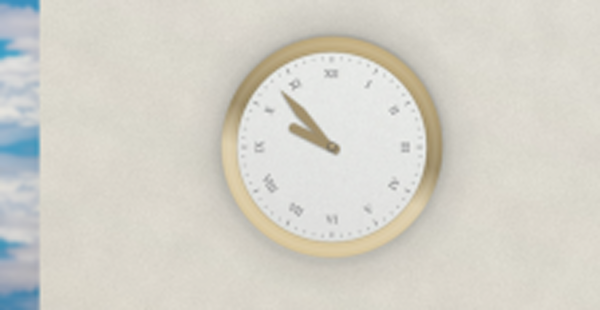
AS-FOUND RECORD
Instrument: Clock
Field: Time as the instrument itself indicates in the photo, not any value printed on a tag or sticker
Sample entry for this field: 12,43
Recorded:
9,53
